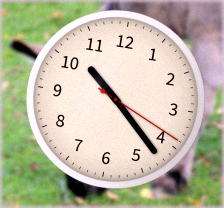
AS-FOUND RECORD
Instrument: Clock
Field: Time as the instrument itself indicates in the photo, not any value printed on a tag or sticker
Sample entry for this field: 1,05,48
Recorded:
10,22,19
